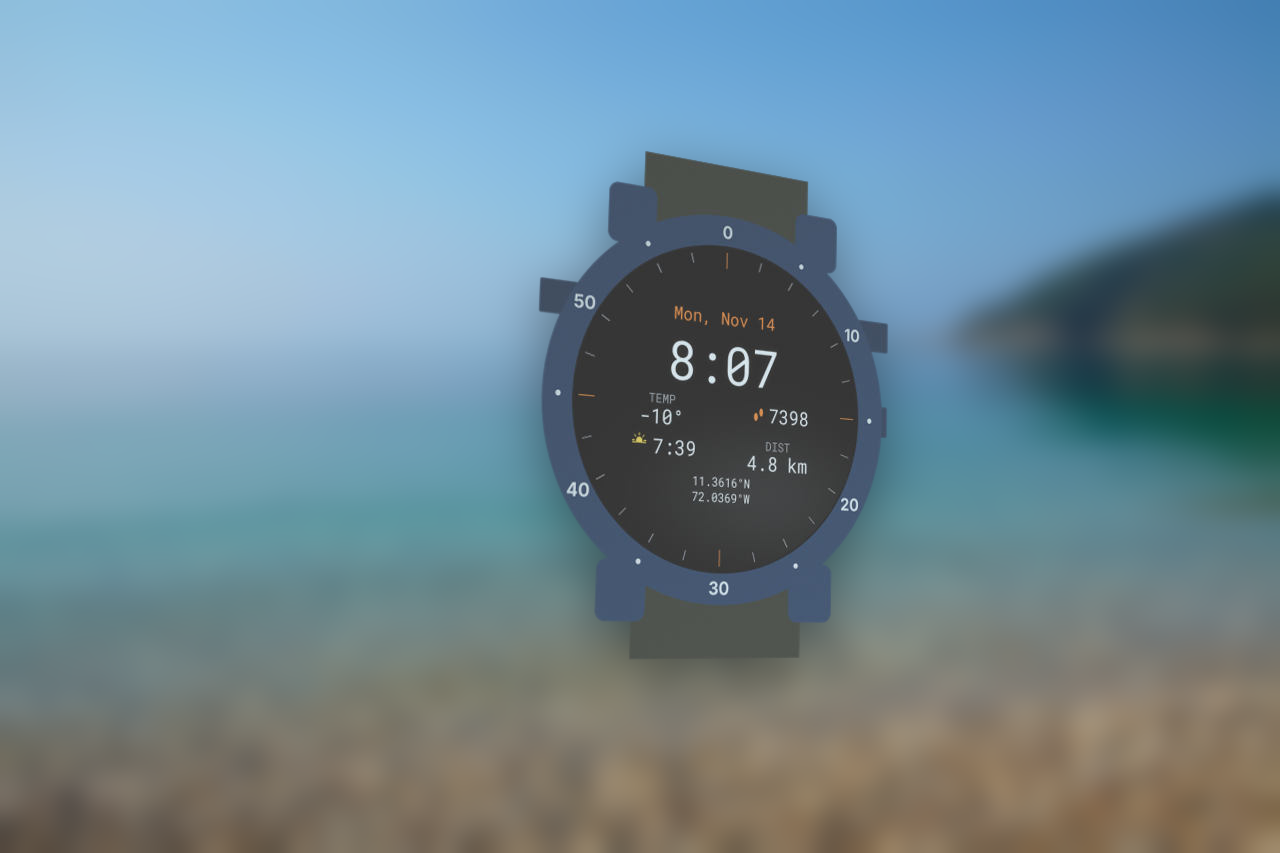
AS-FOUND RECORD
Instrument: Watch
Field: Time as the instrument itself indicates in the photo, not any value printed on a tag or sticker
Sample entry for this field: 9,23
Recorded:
8,07
